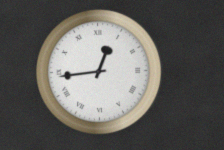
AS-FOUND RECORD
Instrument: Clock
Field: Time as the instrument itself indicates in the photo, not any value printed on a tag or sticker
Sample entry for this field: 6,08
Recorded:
12,44
